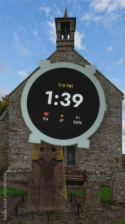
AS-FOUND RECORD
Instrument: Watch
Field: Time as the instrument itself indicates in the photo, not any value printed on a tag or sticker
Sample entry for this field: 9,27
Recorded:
1,39
